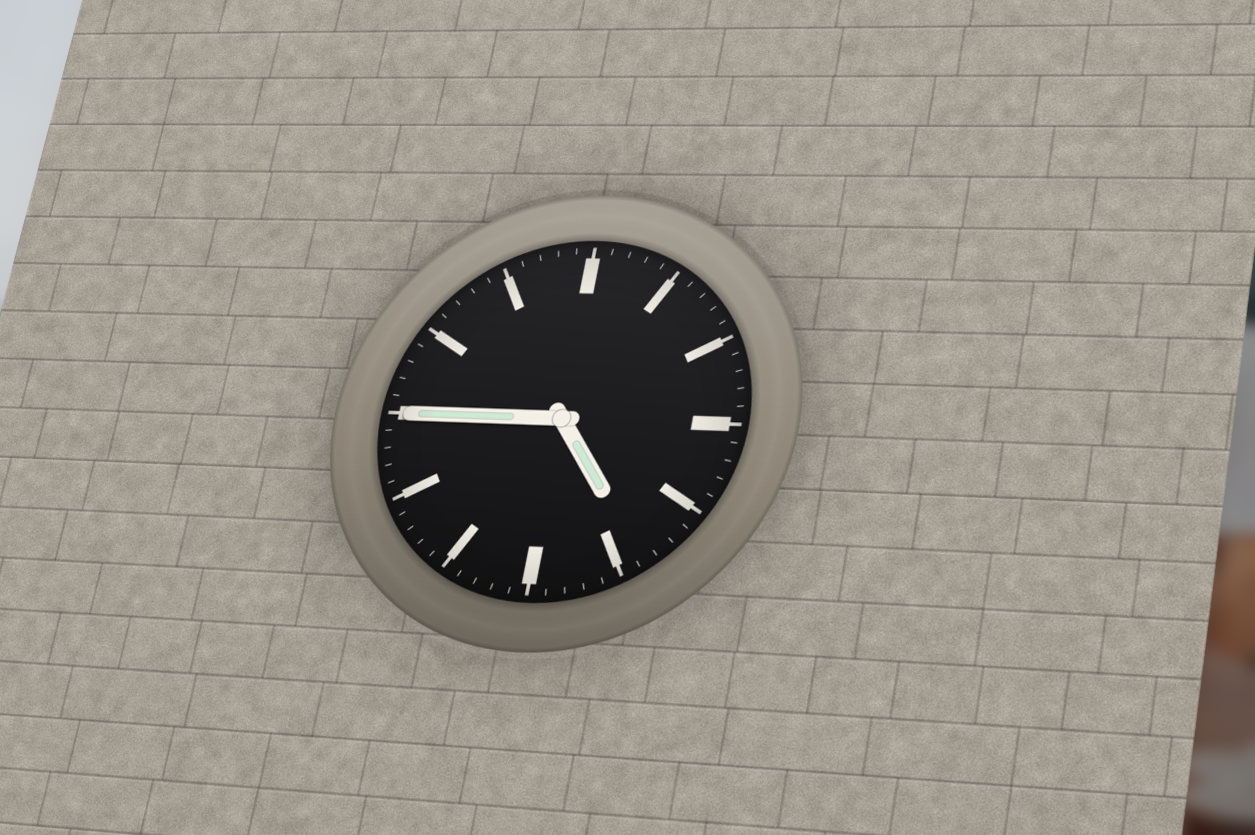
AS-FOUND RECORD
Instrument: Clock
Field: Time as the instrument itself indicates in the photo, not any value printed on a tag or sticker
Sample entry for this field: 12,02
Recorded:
4,45
